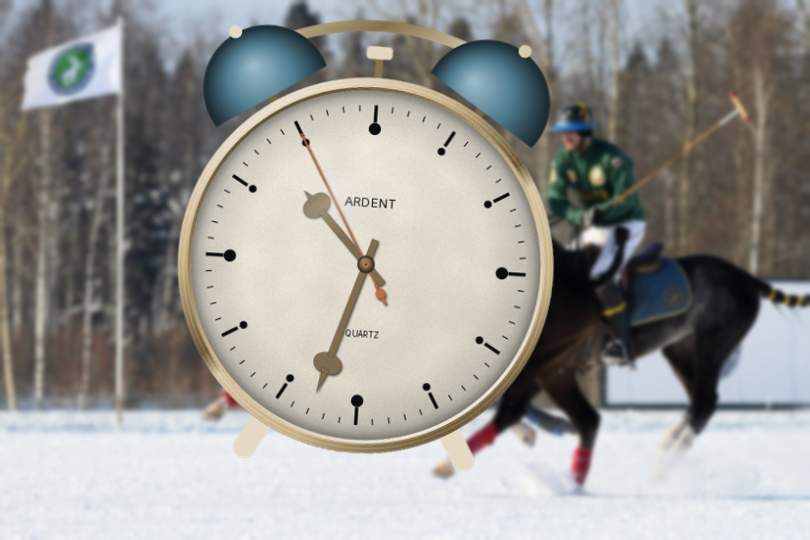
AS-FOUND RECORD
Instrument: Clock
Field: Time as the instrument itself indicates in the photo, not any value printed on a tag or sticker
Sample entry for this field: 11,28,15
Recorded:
10,32,55
